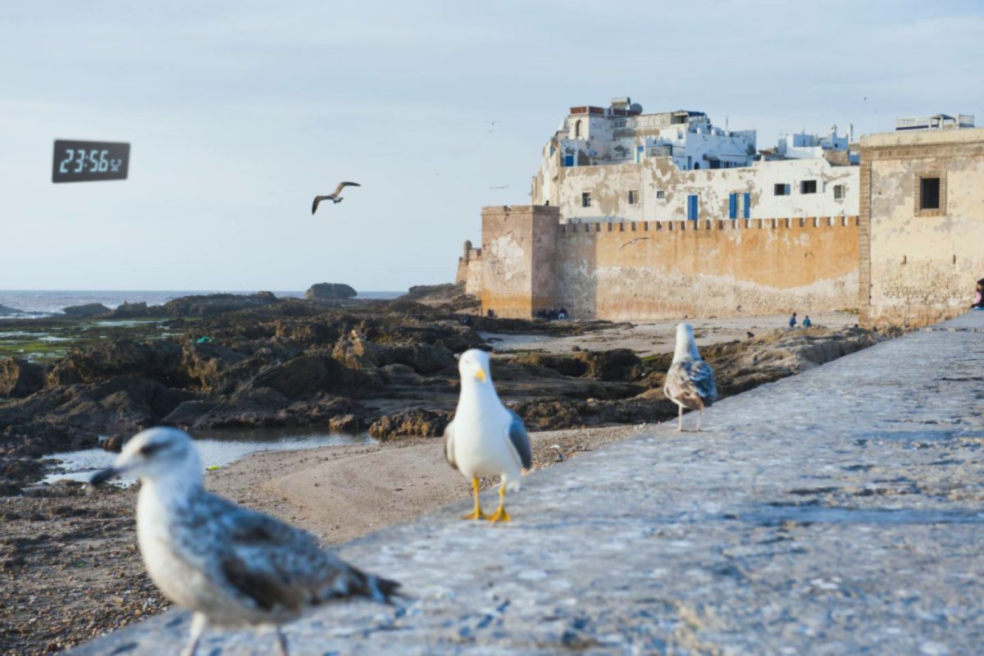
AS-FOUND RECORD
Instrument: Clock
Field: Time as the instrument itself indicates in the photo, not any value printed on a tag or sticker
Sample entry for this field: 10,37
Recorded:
23,56
